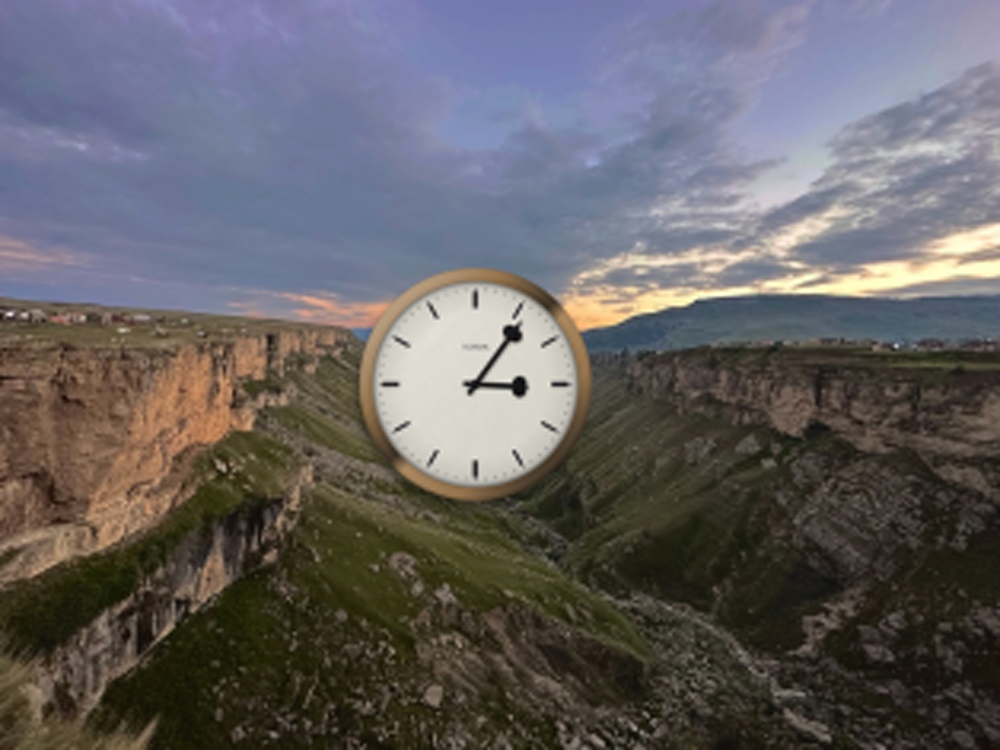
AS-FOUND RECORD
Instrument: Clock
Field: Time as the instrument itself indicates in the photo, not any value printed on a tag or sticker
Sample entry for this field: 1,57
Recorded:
3,06
